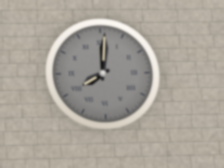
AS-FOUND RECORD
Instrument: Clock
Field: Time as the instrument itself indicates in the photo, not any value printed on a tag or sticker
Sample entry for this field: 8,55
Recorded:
8,01
